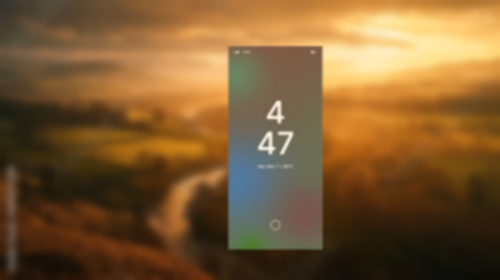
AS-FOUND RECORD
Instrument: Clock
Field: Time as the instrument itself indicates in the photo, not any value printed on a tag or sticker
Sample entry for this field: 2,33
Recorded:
4,47
